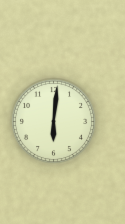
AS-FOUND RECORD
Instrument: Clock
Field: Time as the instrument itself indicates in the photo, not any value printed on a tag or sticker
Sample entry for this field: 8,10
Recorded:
6,01
